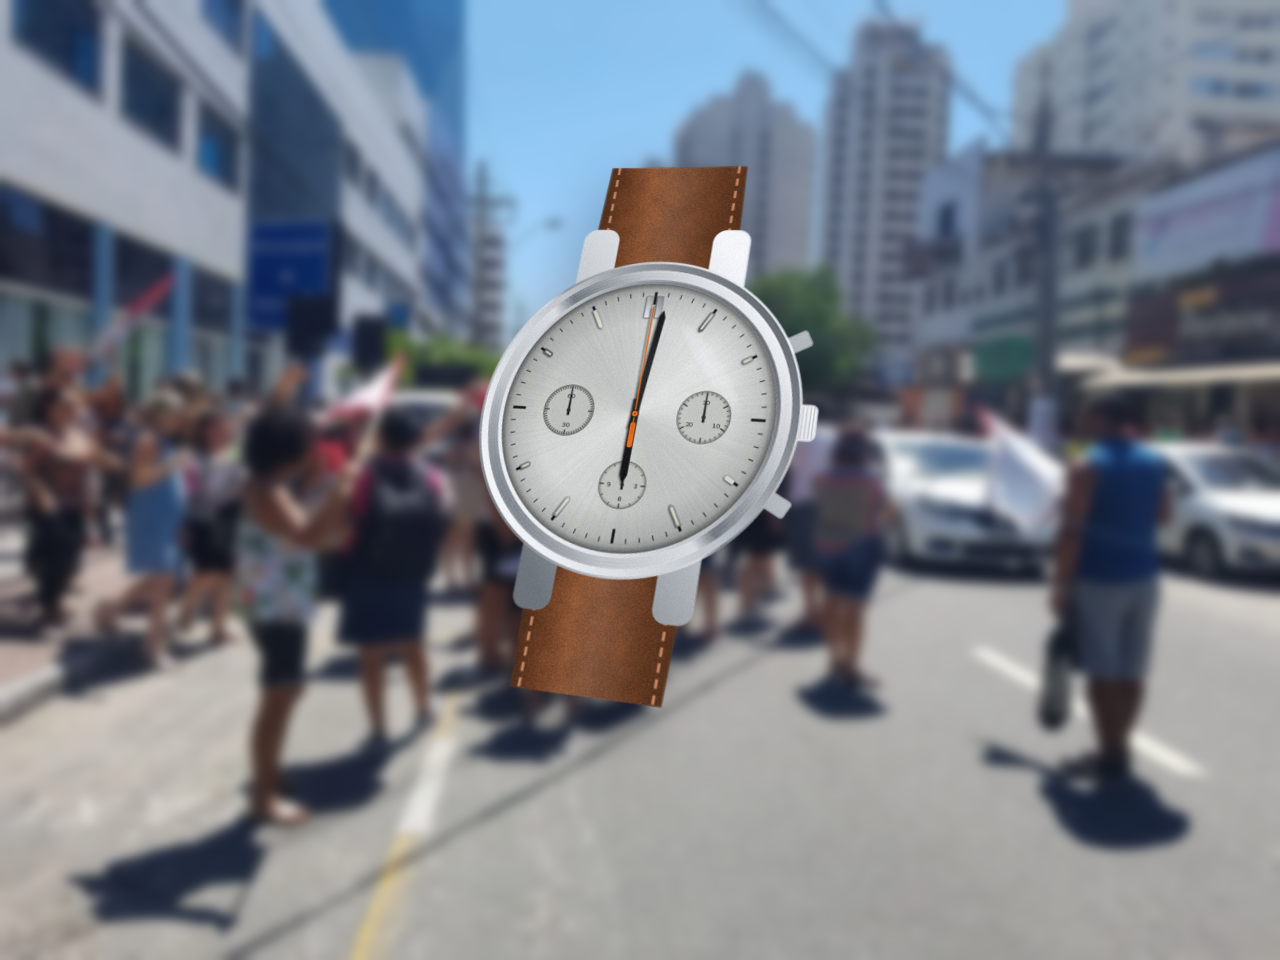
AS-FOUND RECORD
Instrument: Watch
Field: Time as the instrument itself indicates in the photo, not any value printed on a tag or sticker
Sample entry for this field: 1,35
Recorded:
6,01
